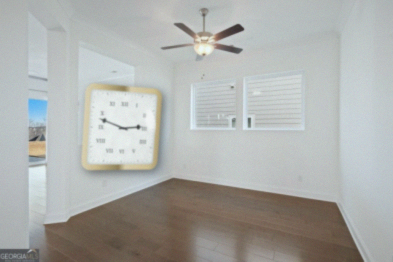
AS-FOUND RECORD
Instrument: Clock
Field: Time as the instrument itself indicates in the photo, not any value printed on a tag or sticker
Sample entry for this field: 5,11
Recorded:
2,48
